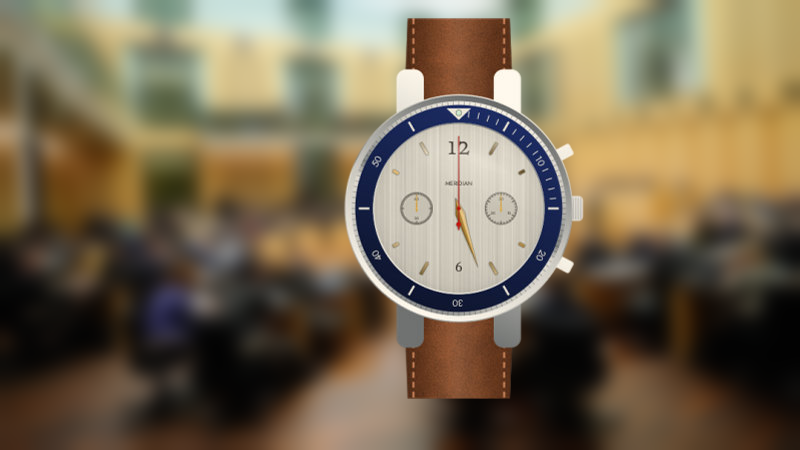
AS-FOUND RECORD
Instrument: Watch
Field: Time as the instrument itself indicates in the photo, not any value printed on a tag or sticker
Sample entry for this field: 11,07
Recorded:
5,27
